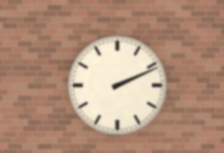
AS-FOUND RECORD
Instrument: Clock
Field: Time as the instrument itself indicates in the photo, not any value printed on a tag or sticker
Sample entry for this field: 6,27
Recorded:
2,11
